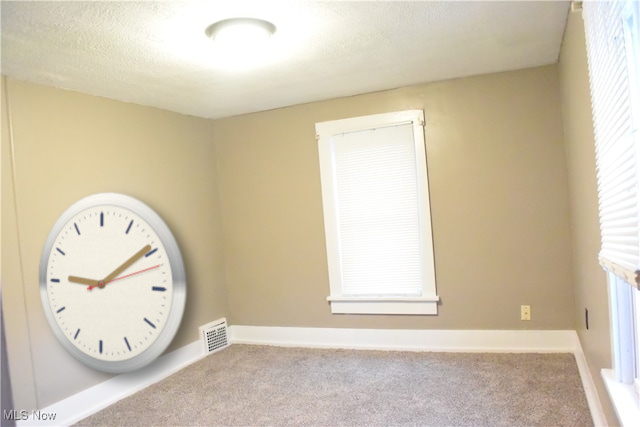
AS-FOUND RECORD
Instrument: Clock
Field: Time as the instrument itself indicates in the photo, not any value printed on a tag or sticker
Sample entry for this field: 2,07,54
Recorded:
9,09,12
